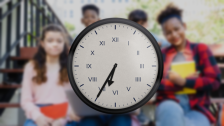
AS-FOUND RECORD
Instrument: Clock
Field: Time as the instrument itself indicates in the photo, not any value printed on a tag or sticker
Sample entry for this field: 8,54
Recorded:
6,35
